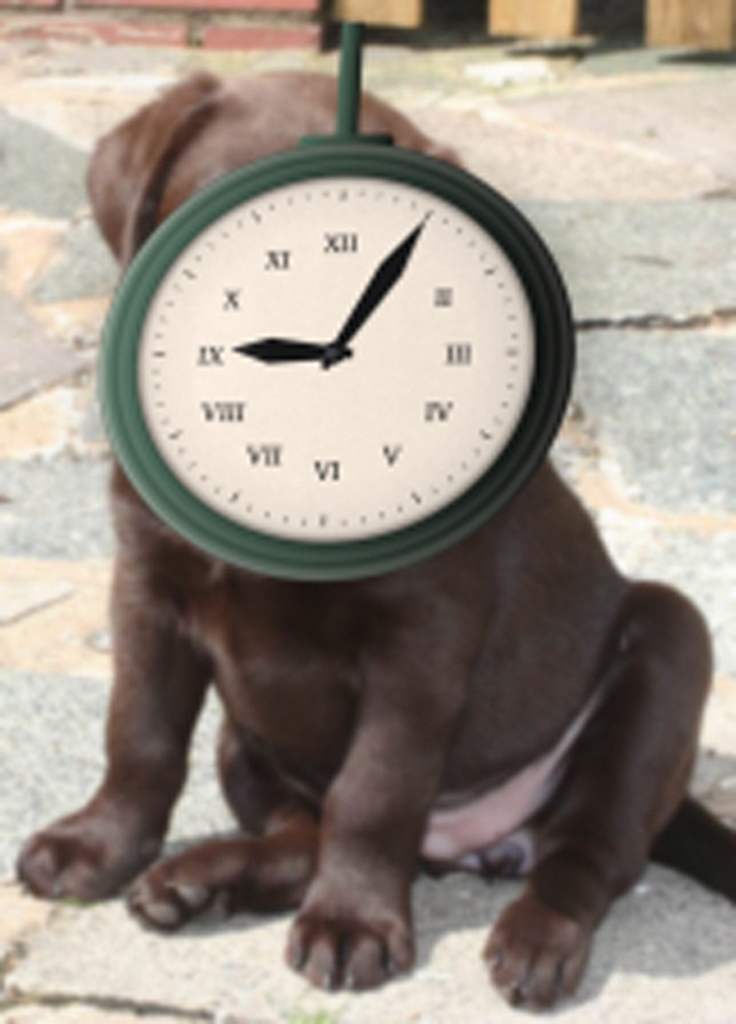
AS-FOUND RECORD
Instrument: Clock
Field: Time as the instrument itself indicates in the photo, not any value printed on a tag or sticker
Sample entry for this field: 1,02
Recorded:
9,05
